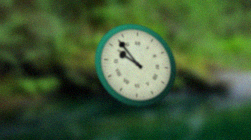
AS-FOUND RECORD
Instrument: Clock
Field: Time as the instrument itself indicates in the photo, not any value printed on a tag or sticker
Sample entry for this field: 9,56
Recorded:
9,53
